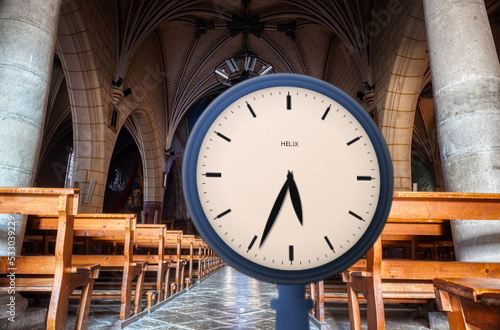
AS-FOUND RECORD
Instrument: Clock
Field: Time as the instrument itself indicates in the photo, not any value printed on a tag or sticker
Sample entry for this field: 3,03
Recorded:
5,34
